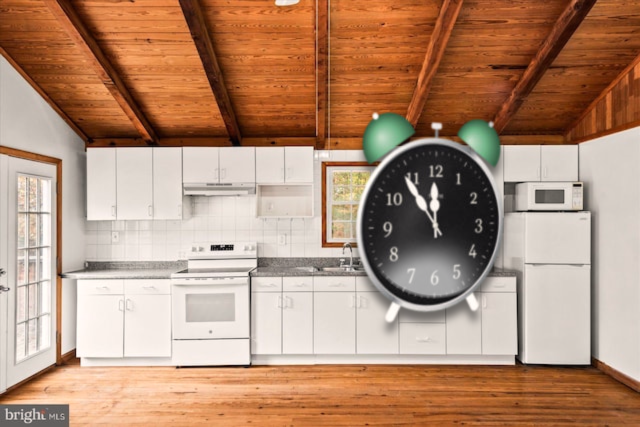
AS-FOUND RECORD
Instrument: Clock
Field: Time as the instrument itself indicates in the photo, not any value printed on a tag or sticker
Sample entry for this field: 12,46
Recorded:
11,54
